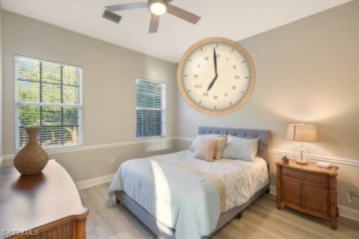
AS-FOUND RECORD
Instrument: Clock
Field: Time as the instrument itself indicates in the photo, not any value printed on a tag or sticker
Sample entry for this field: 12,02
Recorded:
6,59
